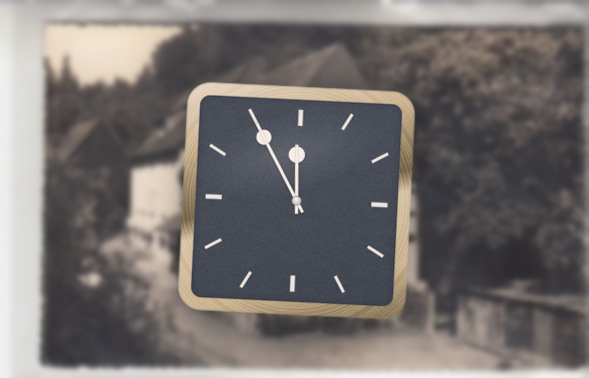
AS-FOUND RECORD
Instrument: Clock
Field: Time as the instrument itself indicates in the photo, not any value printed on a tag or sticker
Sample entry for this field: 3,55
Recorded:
11,55
